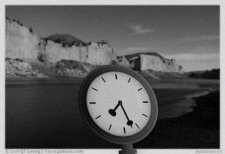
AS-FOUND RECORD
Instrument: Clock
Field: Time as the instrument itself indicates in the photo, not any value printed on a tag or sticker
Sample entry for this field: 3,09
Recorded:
7,27
